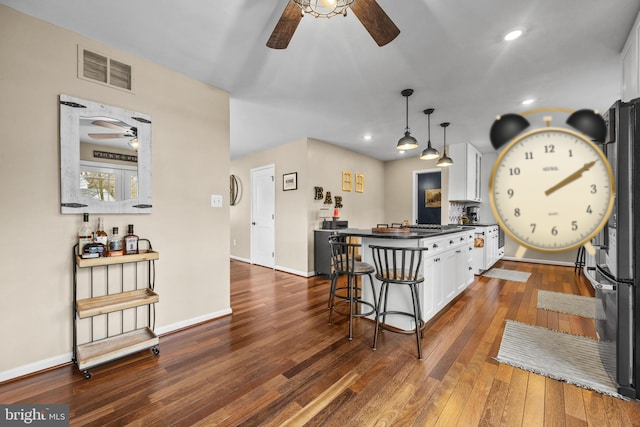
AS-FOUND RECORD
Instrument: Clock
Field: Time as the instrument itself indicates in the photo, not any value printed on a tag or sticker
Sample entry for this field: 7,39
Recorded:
2,10
